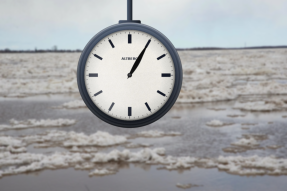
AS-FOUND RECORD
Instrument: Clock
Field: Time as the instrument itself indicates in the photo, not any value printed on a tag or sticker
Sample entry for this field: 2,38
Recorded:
1,05
